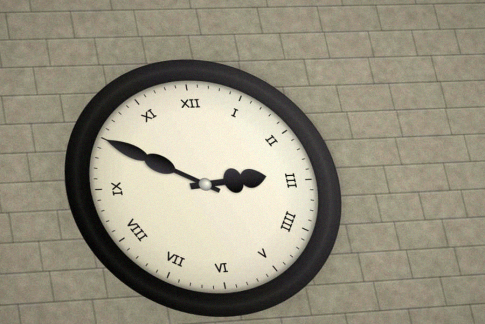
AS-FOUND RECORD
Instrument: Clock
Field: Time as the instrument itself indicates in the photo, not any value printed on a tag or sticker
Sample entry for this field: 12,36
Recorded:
2,50
